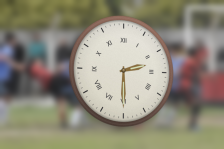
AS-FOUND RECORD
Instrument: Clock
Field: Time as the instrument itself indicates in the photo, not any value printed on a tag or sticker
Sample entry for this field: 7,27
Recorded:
2,30
